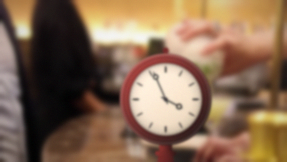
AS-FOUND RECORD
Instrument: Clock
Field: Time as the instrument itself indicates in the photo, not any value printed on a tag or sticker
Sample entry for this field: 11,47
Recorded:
3,56
